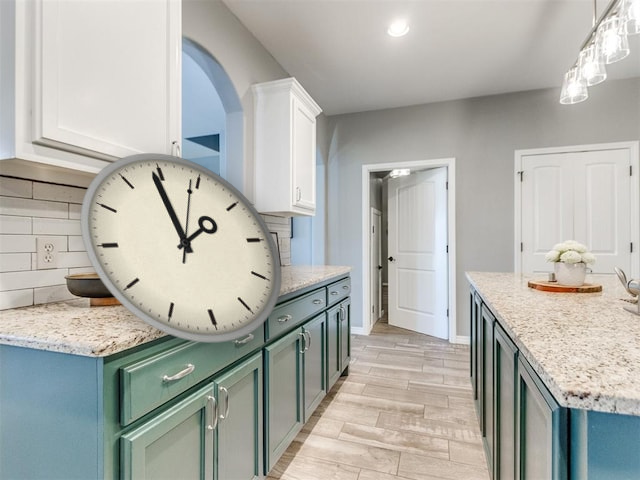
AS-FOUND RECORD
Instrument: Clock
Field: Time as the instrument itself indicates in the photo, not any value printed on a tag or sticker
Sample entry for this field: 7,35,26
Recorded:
1,59,04
